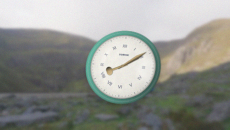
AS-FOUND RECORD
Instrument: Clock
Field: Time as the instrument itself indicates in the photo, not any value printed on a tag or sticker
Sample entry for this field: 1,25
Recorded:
8,09
